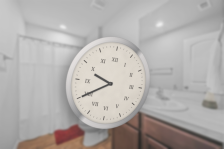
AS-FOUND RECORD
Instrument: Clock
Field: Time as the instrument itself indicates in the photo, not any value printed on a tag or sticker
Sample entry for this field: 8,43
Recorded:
9,40
